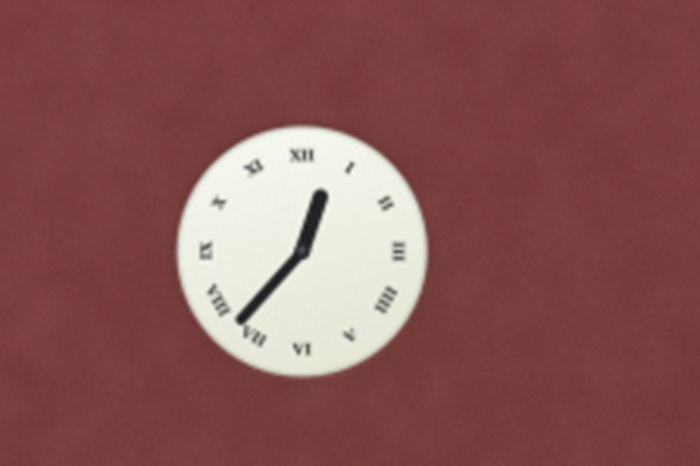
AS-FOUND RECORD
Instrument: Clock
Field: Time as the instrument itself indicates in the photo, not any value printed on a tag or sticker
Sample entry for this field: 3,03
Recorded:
12,37
